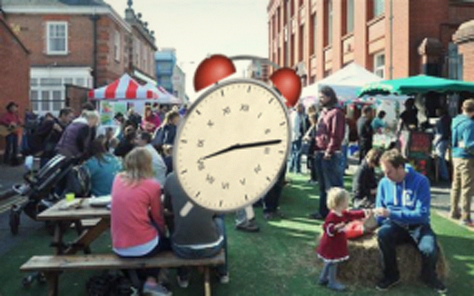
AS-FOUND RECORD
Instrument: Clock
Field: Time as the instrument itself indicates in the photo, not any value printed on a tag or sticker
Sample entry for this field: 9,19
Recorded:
8,13
